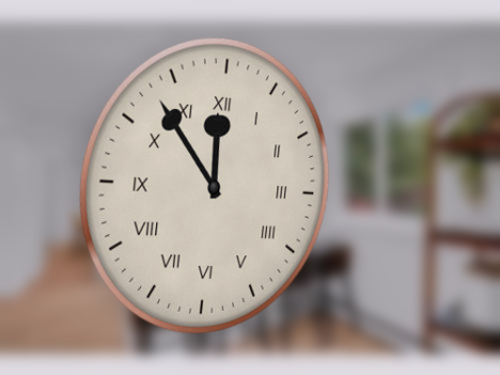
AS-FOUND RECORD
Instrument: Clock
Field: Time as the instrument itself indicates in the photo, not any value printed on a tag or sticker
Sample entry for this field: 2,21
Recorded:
11,53
